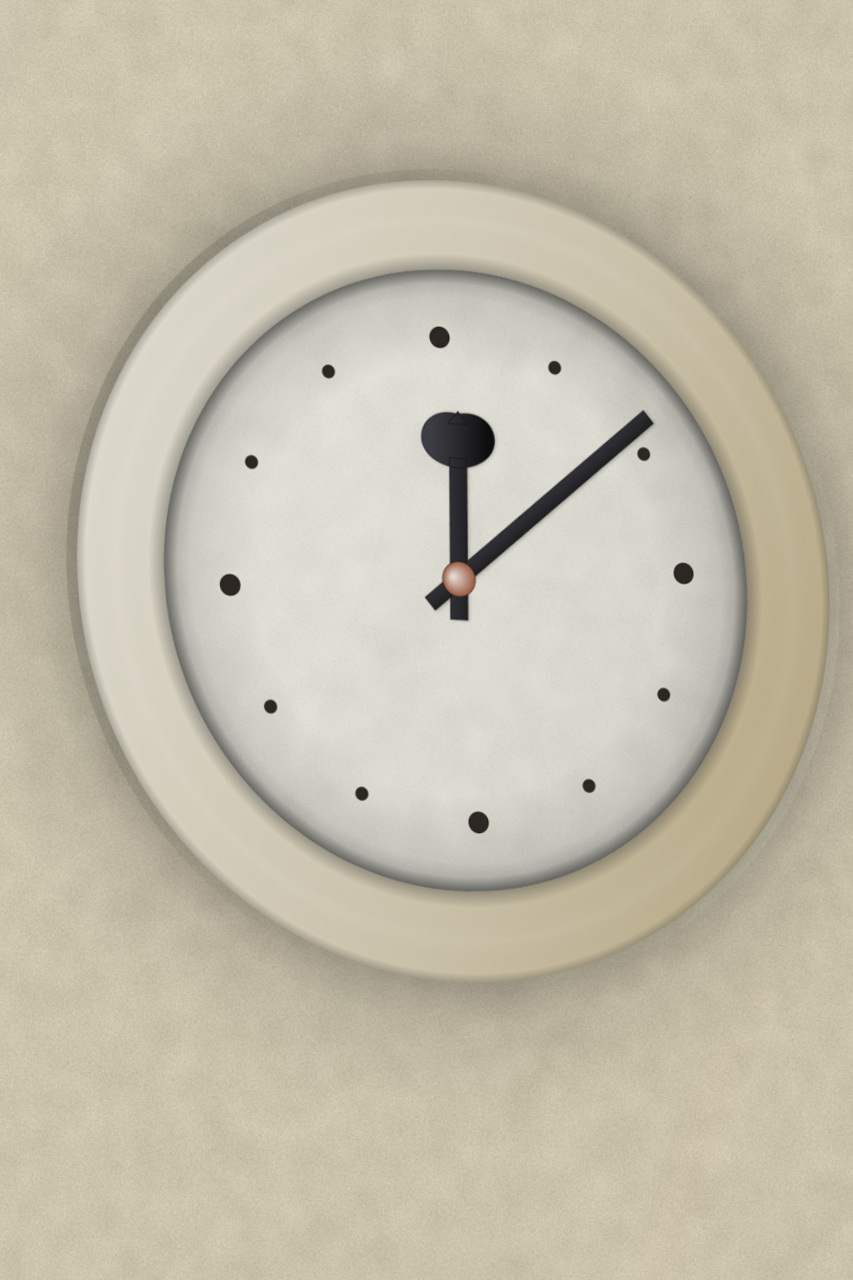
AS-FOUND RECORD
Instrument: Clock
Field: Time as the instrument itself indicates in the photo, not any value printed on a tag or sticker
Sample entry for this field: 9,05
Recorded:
12,09
